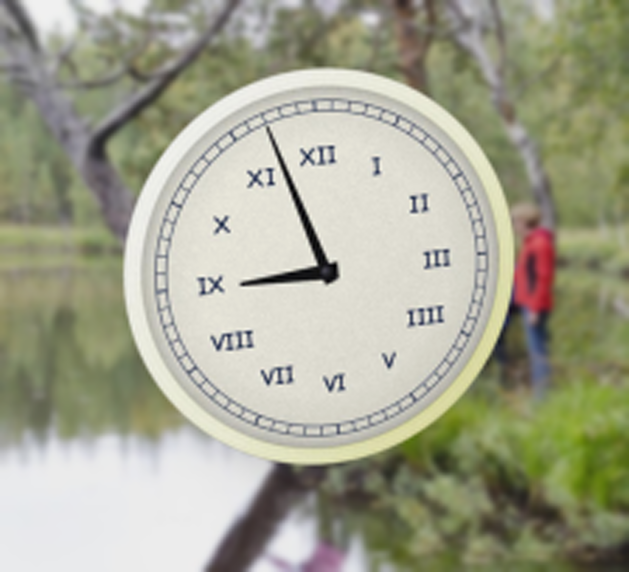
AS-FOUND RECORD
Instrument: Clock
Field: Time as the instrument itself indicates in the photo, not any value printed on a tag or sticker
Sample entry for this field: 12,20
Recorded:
8,57
